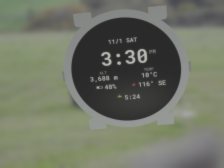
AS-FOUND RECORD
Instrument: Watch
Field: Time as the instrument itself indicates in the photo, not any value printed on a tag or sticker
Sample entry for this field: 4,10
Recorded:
3,30
